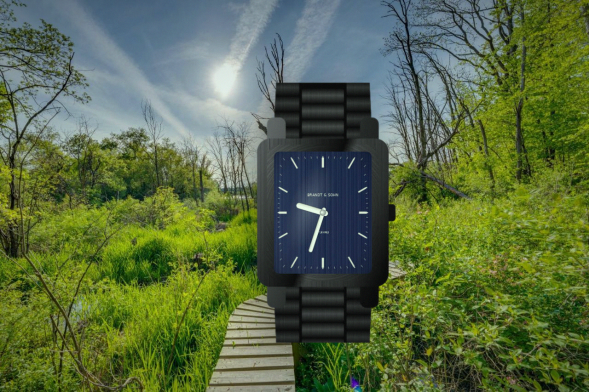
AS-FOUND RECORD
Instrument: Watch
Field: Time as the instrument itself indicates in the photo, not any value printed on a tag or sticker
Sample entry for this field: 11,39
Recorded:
9,33
